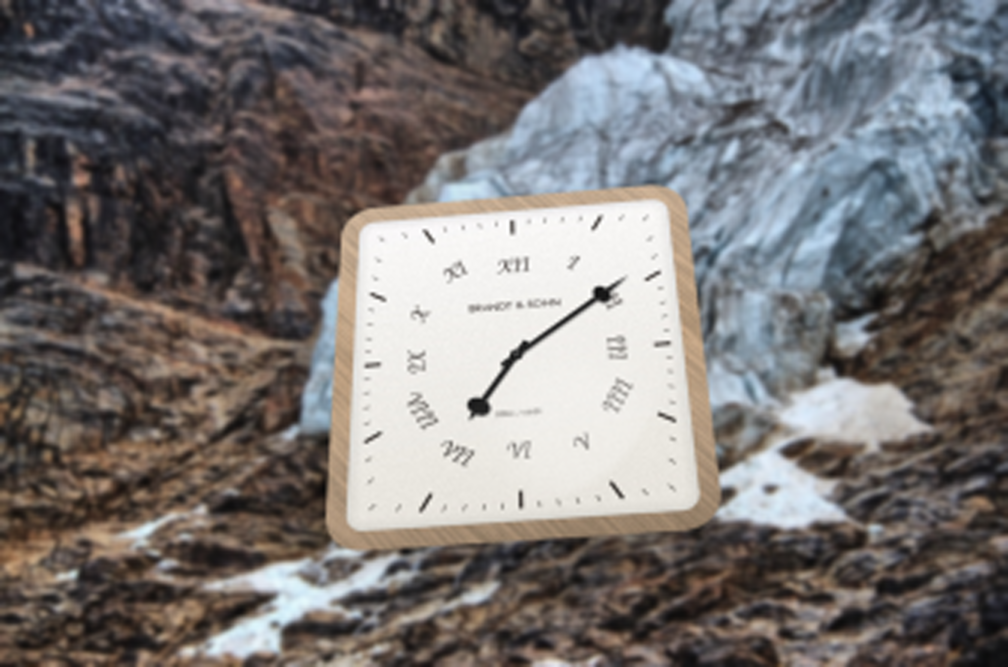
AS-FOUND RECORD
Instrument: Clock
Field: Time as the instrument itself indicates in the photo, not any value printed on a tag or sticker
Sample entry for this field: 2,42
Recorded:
7,09
